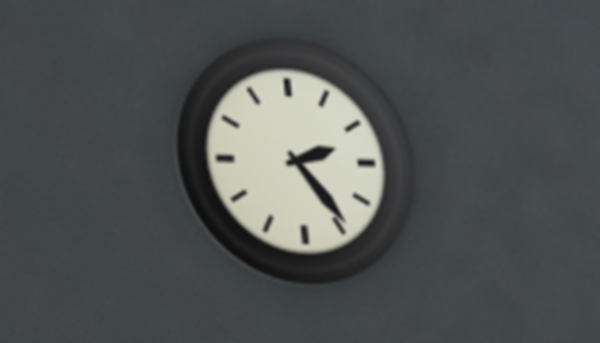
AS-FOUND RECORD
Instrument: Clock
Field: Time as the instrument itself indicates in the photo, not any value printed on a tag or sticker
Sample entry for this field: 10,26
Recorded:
2,24
